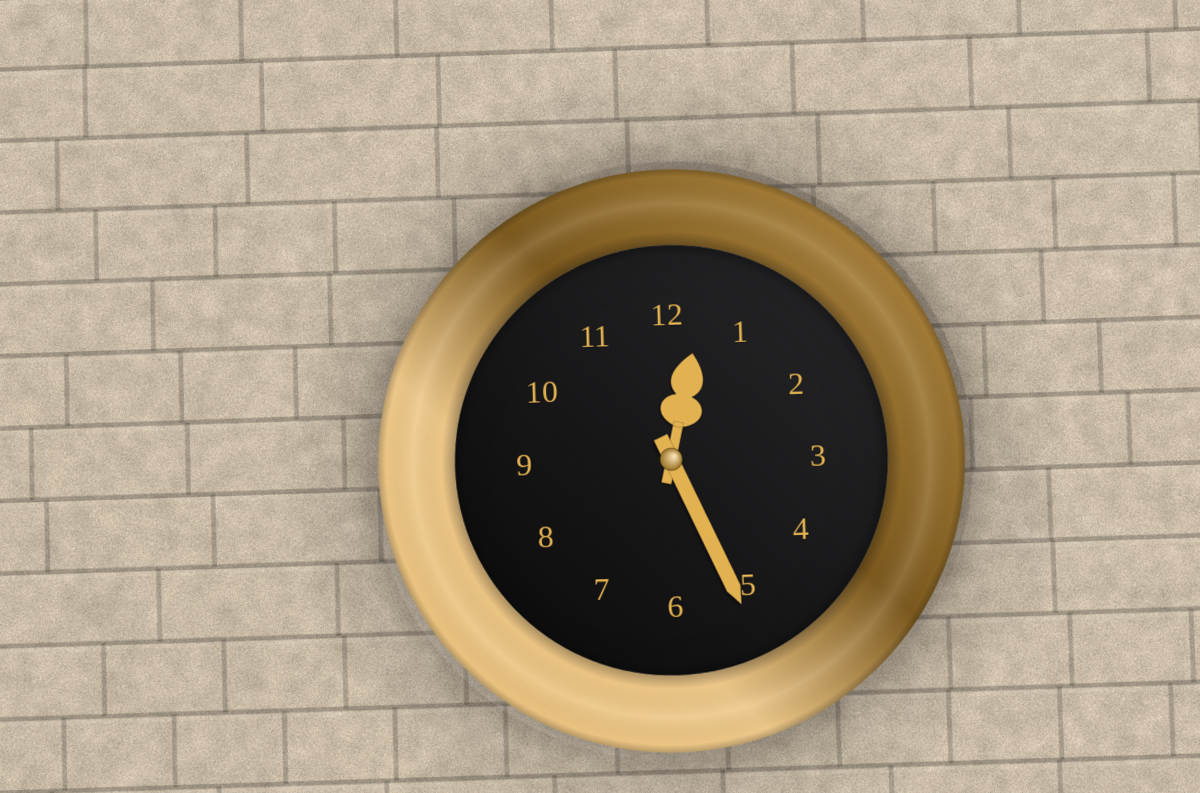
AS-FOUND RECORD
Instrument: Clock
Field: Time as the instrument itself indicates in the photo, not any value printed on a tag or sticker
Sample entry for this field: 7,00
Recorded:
12,26
